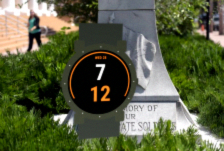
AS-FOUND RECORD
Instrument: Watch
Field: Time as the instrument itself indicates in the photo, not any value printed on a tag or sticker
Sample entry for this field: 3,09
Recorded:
7,12
